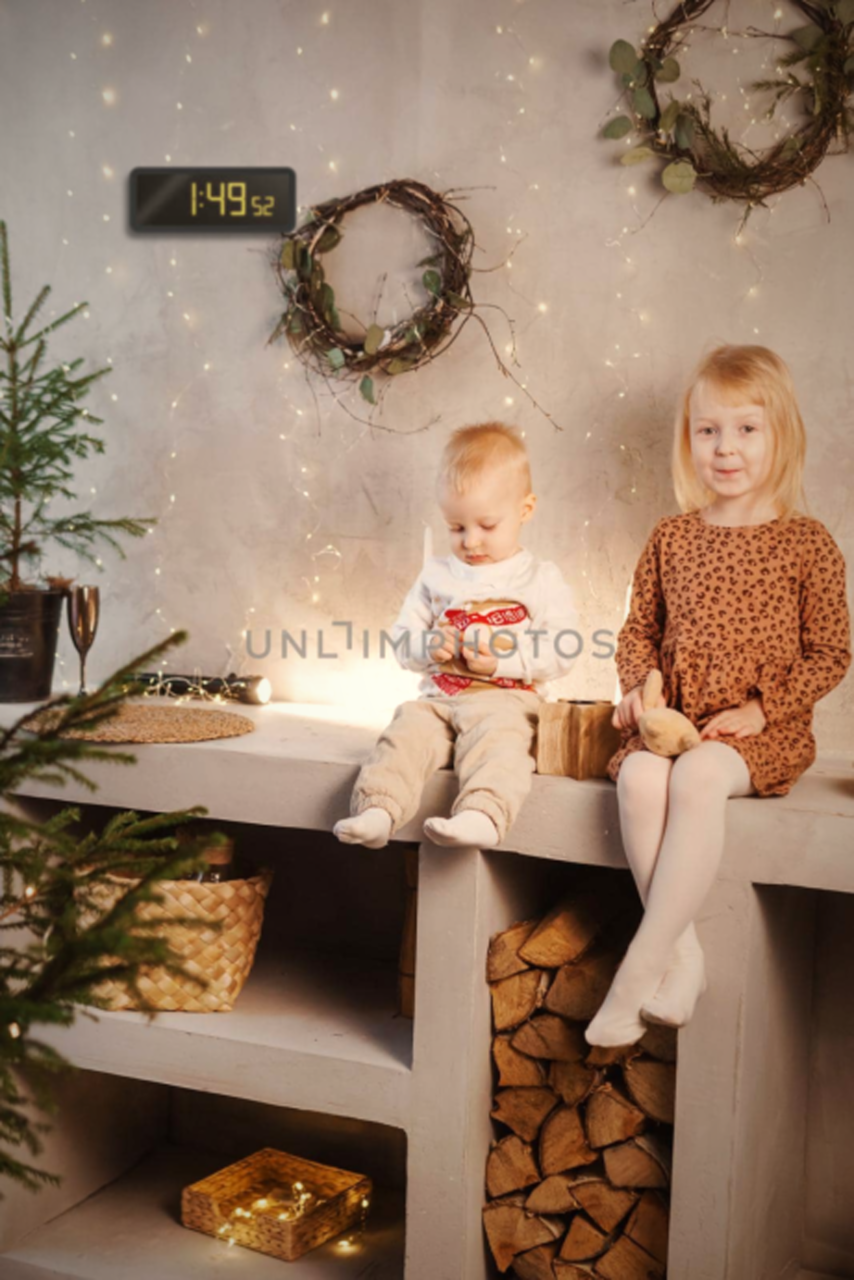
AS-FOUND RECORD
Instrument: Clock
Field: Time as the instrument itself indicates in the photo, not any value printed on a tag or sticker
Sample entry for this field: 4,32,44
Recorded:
1,49,52
